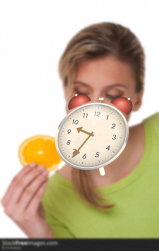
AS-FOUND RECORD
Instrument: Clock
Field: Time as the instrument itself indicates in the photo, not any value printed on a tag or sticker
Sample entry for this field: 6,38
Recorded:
9,34
